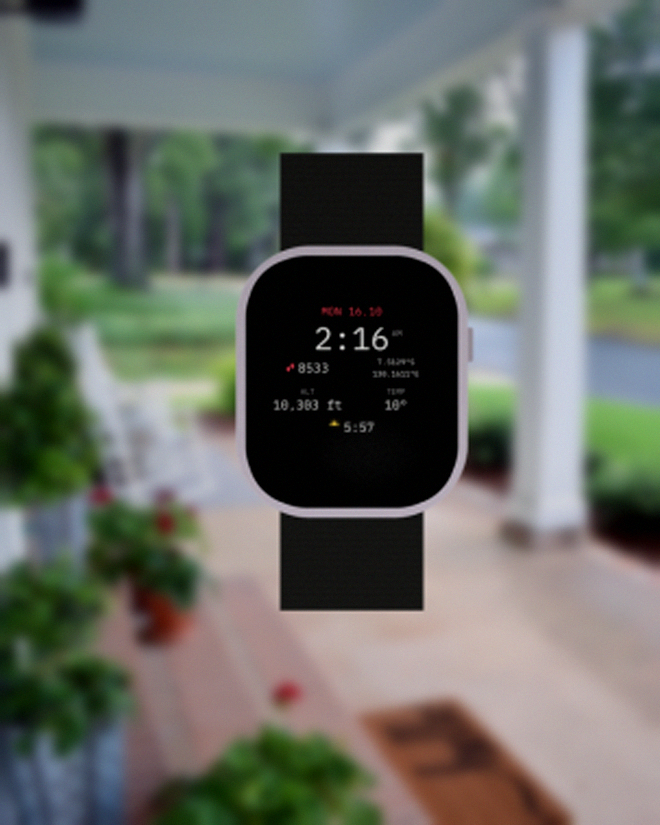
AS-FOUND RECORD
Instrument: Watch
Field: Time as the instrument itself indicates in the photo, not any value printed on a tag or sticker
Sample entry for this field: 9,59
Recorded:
2,16
